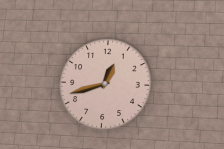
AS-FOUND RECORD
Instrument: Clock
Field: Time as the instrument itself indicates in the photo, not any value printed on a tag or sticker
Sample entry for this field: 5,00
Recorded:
12,42
